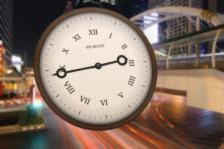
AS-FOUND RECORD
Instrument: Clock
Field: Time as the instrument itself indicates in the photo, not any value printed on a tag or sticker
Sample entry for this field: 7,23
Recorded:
2,44
